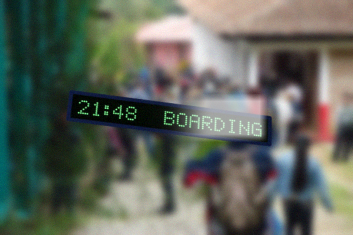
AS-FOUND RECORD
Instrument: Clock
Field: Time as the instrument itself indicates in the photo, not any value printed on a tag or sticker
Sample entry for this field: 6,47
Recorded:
21,48
